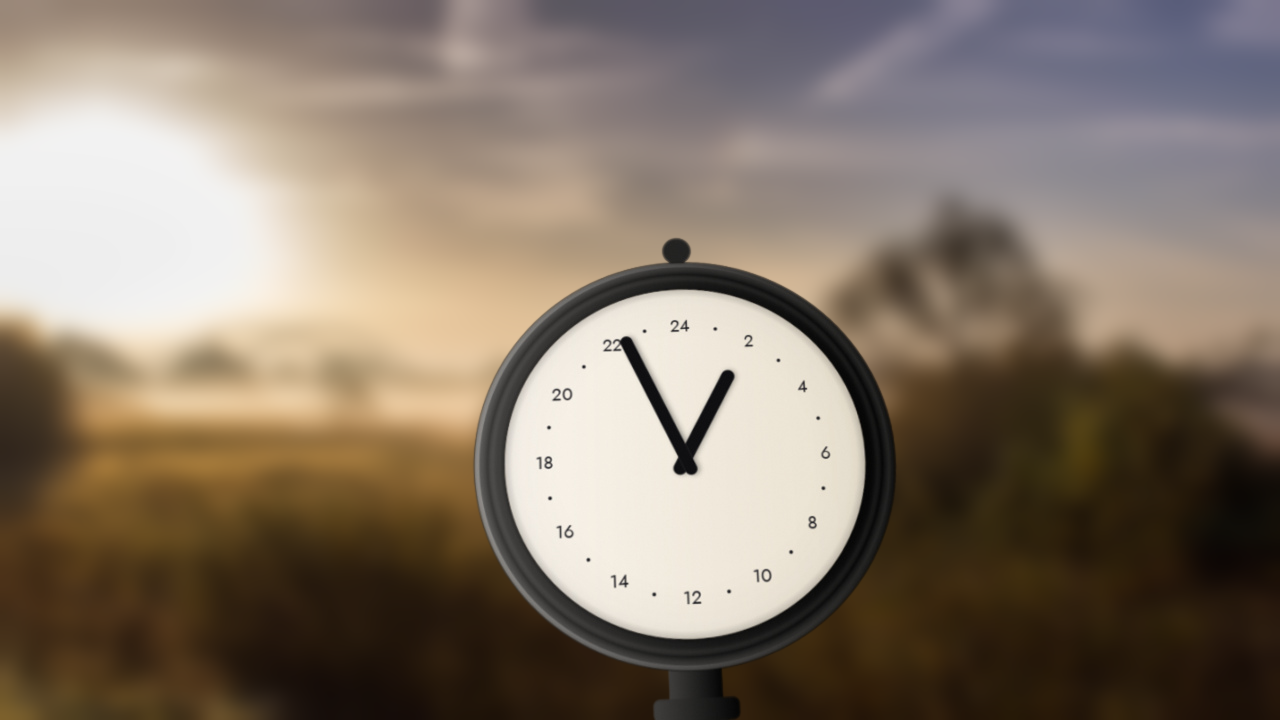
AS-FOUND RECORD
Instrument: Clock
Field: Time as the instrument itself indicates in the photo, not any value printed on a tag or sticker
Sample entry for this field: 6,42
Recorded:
1,56
